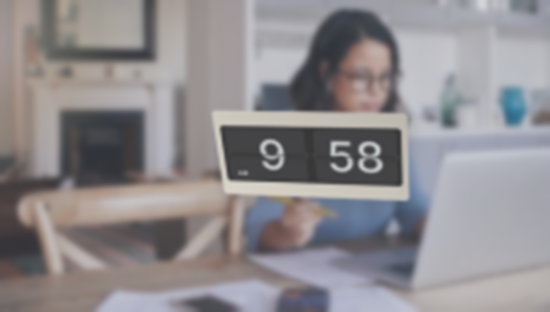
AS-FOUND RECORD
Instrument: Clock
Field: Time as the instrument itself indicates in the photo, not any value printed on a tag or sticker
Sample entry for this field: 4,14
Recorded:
9,58
